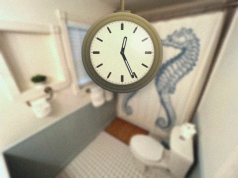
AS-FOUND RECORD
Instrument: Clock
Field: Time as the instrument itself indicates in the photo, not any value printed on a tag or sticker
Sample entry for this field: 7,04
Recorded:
12,26
